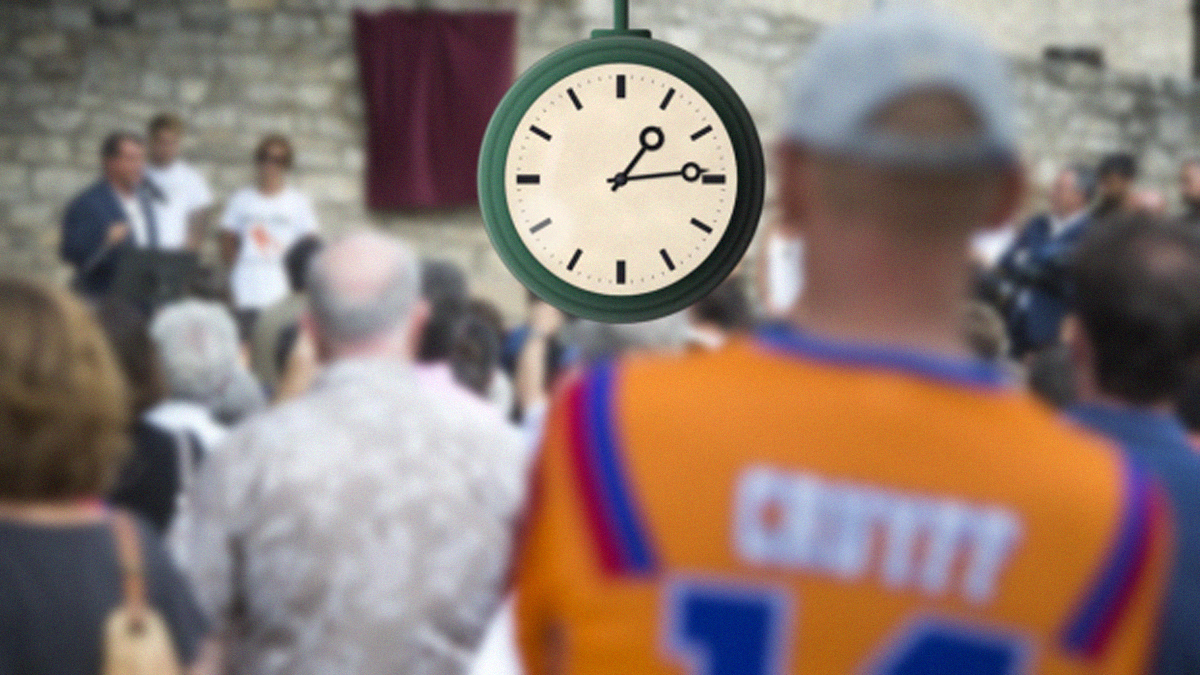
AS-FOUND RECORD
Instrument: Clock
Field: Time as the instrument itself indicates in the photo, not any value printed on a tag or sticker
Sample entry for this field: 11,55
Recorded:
1,14
